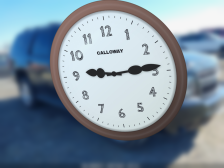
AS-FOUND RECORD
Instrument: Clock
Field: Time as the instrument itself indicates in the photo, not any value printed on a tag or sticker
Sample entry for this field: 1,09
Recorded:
9,14
